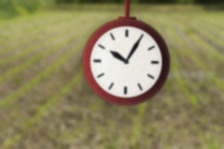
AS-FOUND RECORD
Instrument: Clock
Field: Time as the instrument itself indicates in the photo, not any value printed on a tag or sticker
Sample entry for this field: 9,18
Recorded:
10,05
